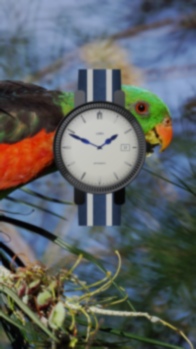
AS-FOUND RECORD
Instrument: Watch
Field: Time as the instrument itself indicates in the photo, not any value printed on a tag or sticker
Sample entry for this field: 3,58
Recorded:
1,49
